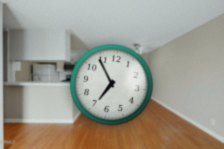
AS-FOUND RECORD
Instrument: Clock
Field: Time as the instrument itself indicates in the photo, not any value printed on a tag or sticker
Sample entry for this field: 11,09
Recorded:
6,54
